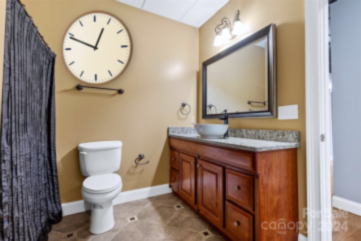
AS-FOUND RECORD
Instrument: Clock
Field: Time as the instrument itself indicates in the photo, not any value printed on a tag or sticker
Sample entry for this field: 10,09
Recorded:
12,49
